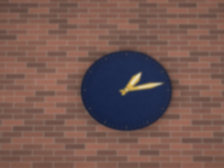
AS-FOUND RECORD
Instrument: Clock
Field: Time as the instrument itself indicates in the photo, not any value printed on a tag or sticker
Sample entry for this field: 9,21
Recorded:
1,13
